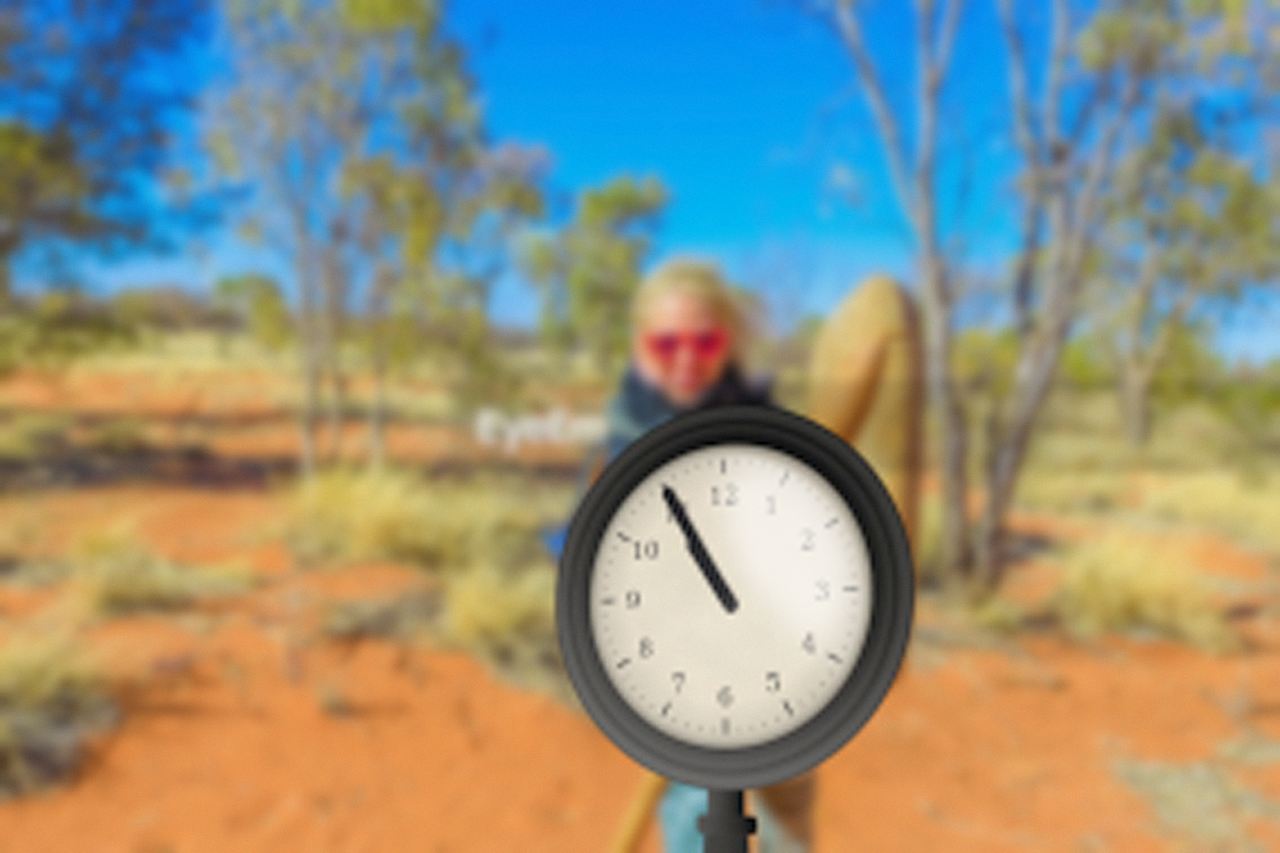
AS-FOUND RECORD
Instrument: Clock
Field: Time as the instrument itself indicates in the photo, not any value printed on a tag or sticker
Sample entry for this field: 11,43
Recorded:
10,55
